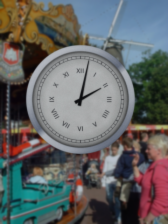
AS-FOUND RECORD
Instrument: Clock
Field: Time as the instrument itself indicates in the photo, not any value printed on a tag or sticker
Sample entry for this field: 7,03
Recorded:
2,02
